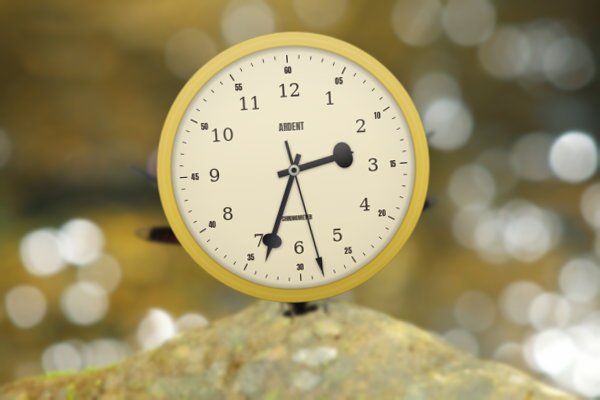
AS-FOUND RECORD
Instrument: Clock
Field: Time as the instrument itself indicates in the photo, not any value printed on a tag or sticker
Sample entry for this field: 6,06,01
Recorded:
2,33,28
